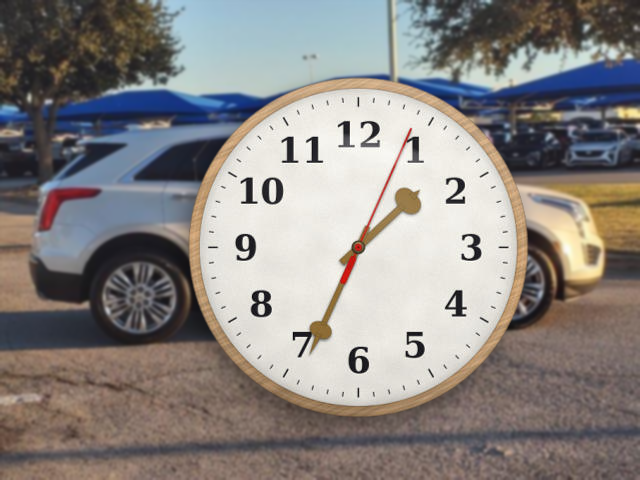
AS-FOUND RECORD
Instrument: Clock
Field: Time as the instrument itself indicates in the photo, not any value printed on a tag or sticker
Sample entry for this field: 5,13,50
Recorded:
1,34,04
